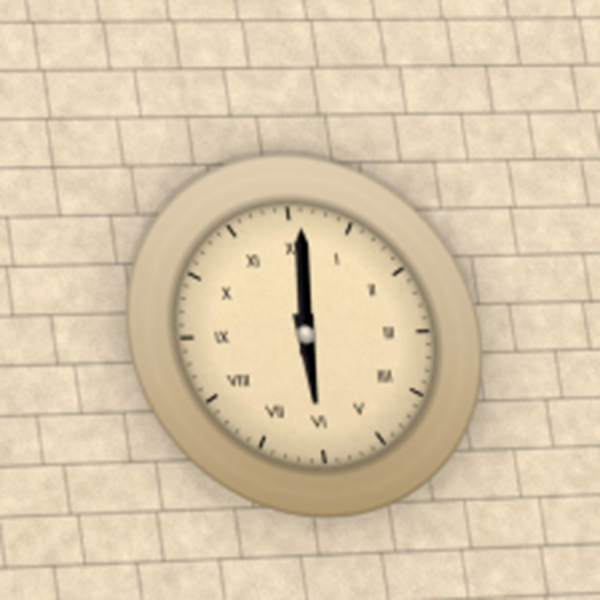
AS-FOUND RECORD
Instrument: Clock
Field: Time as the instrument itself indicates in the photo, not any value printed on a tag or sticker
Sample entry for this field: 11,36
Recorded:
6,01
